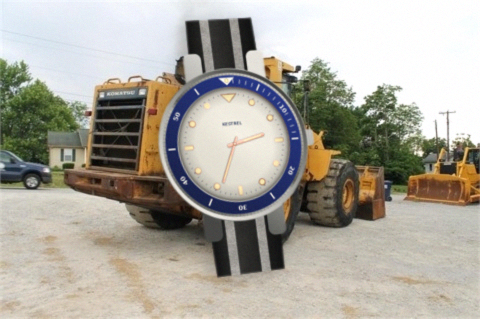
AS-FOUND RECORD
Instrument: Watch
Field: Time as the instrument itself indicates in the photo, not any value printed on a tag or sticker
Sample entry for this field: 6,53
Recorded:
2,34
